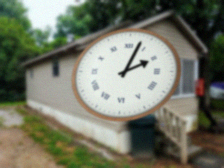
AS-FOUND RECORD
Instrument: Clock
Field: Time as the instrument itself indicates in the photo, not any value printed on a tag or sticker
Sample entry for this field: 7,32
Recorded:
2,03
